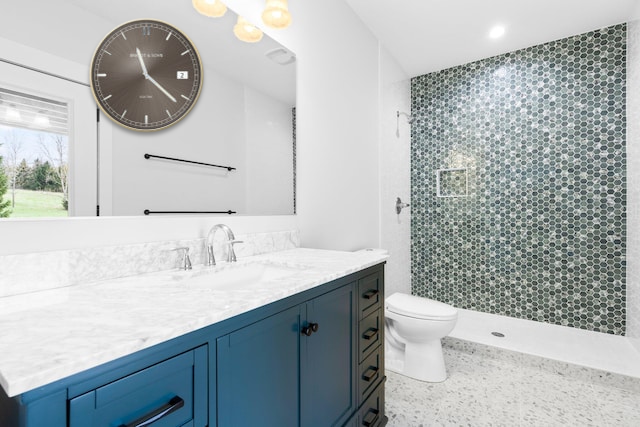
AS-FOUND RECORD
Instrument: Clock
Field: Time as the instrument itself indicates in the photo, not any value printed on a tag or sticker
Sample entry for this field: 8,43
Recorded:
11,22
